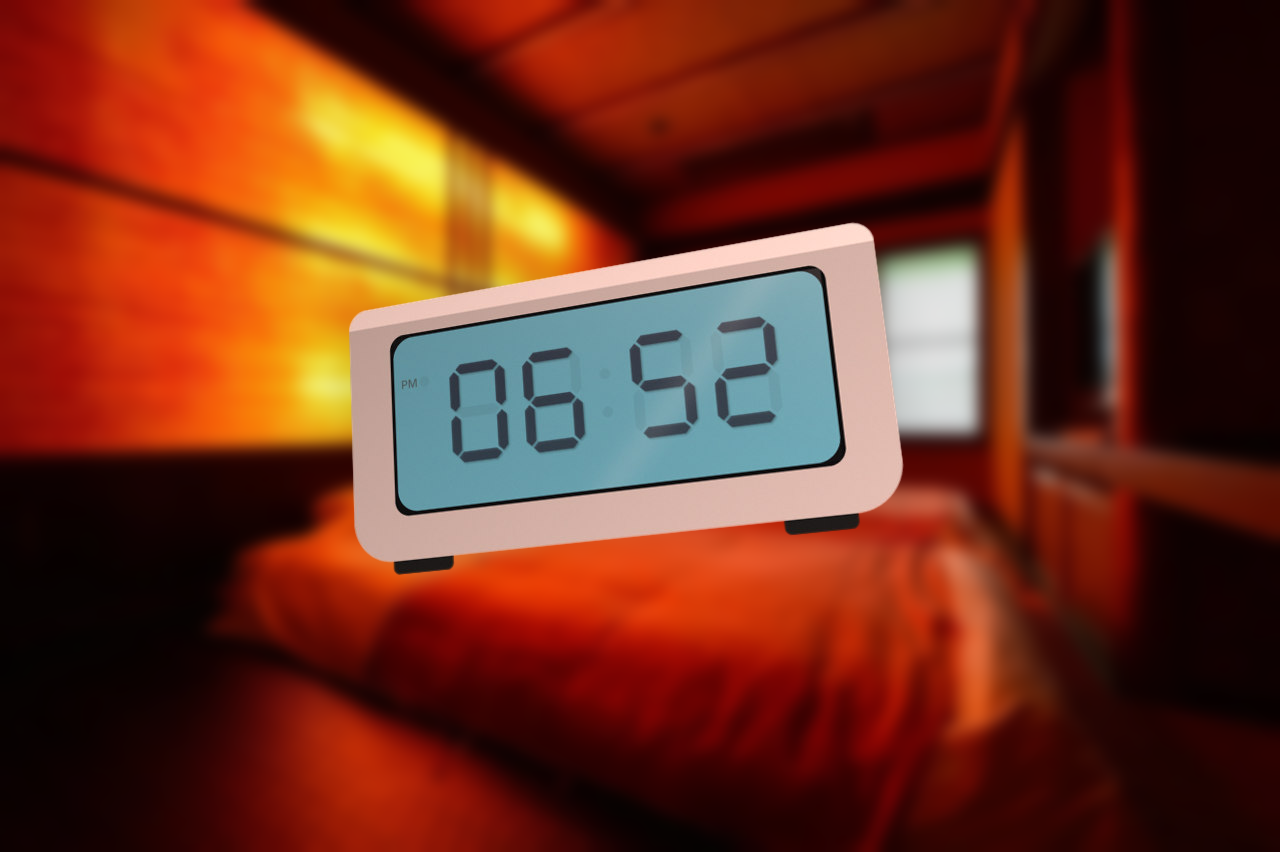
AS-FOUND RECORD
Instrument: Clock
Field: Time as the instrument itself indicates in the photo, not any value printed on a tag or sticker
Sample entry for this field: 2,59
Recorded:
6,52
